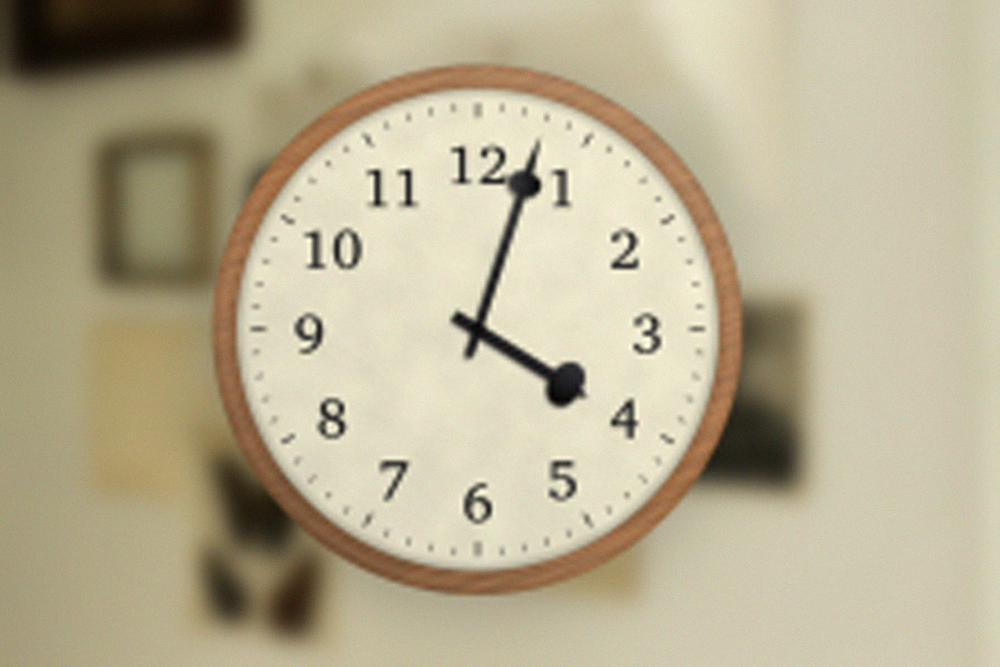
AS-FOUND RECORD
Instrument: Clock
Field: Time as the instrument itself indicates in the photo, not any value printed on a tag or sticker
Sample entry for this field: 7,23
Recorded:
4,03
